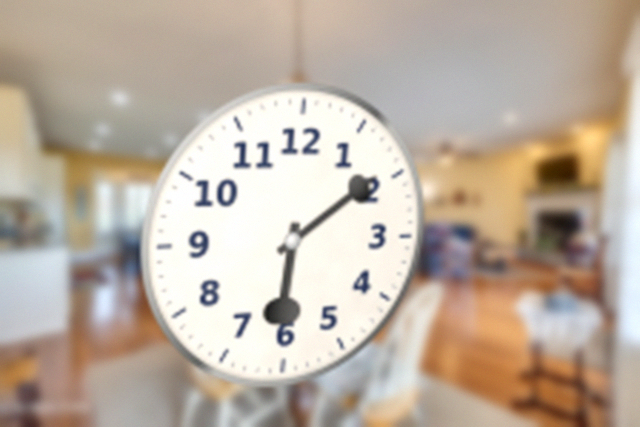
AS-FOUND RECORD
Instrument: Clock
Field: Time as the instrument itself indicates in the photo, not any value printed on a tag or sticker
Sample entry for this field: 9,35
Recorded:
6,09
